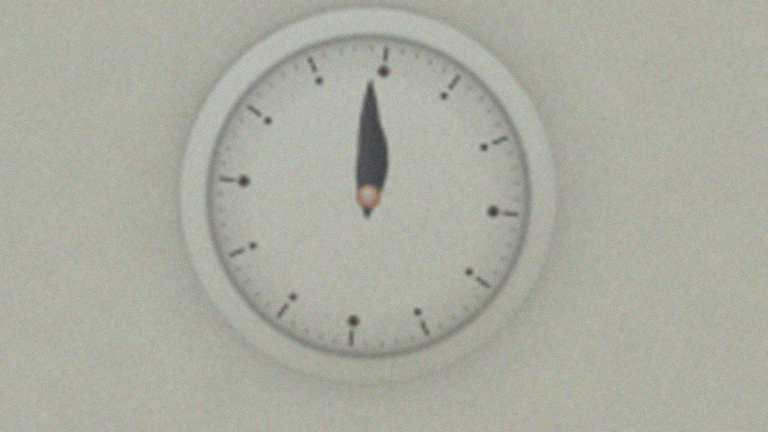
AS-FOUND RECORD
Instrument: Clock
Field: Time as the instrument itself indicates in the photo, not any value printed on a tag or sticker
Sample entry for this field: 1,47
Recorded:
11,59
